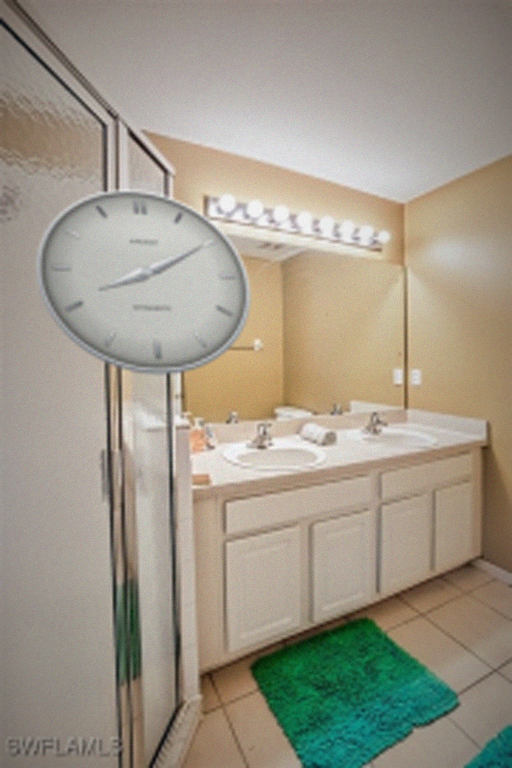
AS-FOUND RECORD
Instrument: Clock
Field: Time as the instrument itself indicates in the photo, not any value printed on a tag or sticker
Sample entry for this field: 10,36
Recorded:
8,10
